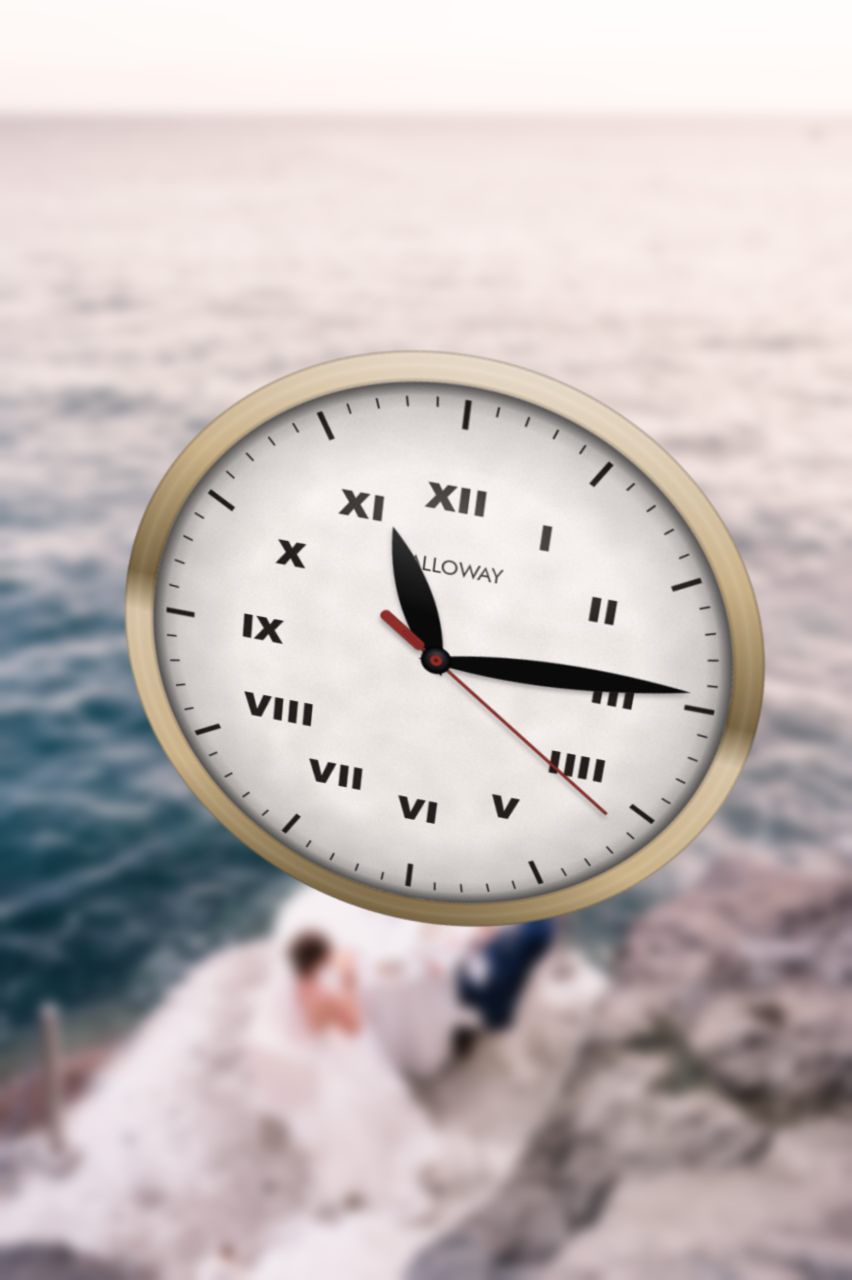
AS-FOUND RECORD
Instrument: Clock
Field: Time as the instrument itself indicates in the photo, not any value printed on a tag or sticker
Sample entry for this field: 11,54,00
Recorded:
11,14,21
